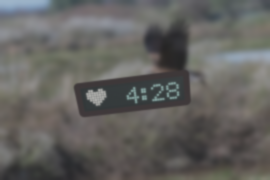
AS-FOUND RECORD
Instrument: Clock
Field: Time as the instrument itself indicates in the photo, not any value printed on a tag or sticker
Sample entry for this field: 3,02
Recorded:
4,28
